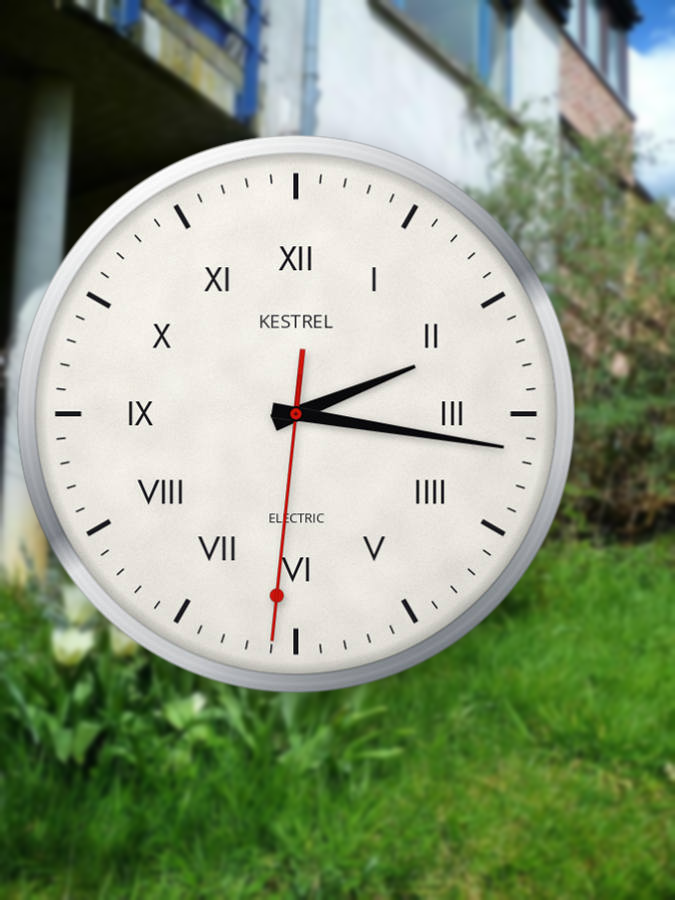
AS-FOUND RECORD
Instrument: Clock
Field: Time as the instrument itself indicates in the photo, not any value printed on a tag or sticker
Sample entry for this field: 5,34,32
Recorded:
2,16,31
